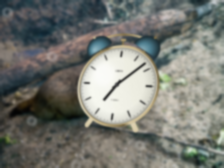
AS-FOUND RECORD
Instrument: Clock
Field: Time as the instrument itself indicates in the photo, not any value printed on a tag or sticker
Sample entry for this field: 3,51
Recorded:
7,08
